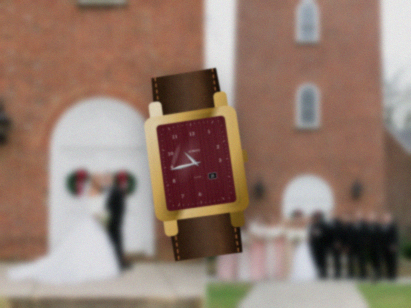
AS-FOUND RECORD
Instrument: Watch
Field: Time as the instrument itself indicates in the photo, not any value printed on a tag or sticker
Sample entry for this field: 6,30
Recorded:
10,44
